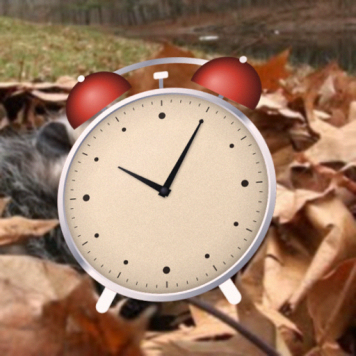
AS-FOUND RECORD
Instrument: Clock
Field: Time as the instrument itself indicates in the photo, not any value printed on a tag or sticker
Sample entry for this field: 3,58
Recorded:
10,05
